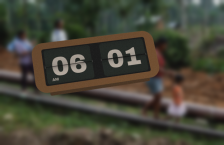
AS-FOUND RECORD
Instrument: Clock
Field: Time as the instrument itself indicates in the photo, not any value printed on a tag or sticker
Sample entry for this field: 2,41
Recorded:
6,01
